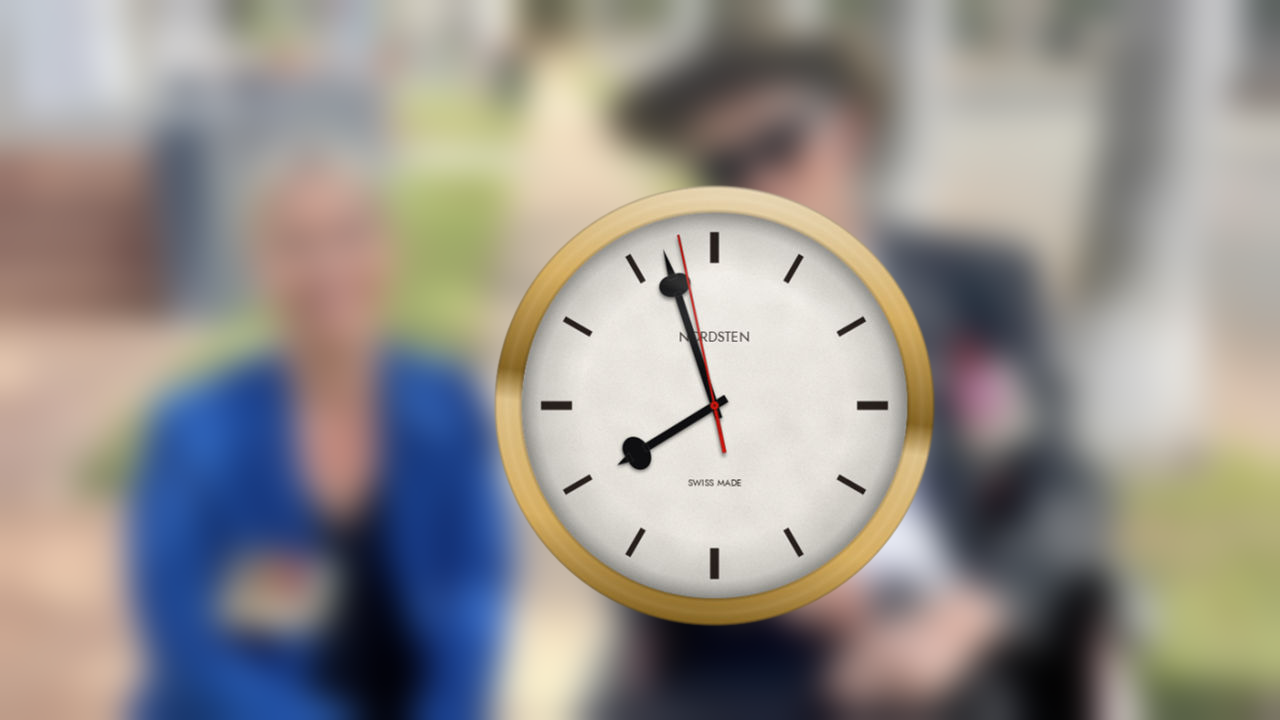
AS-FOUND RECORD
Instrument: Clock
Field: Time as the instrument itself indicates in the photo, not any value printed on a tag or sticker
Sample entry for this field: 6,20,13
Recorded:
7,56,58
